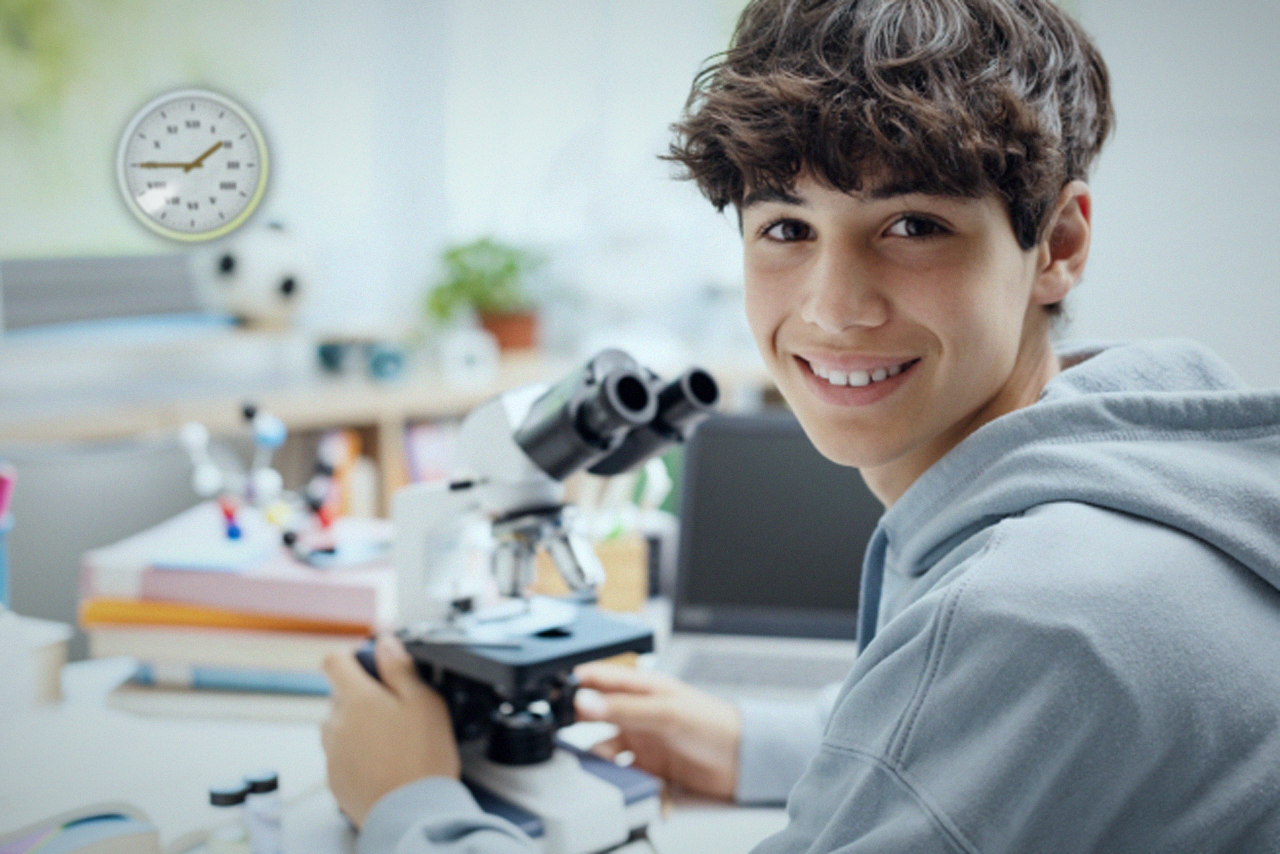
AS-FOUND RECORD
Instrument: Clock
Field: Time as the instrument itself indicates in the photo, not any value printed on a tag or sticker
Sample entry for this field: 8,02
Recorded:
1,45
